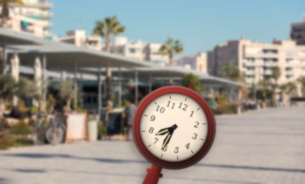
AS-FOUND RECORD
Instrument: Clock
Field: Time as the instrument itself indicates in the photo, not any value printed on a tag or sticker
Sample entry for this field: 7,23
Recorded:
7,31
